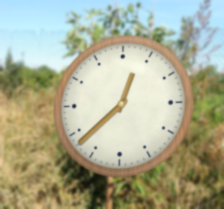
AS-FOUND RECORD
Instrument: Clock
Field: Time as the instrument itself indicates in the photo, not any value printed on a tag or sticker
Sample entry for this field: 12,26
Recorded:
12,38
